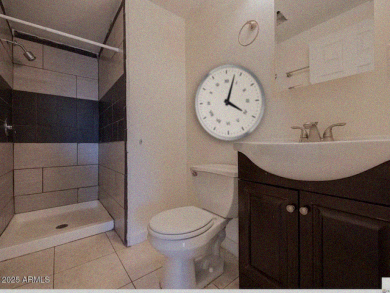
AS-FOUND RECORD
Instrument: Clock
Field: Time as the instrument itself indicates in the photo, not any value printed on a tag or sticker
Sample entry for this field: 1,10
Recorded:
4,03
